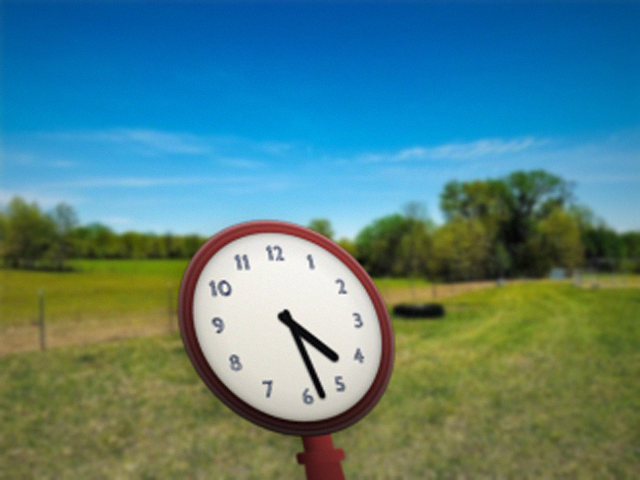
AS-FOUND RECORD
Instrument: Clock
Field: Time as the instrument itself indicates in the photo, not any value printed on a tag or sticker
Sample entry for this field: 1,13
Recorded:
4,28
